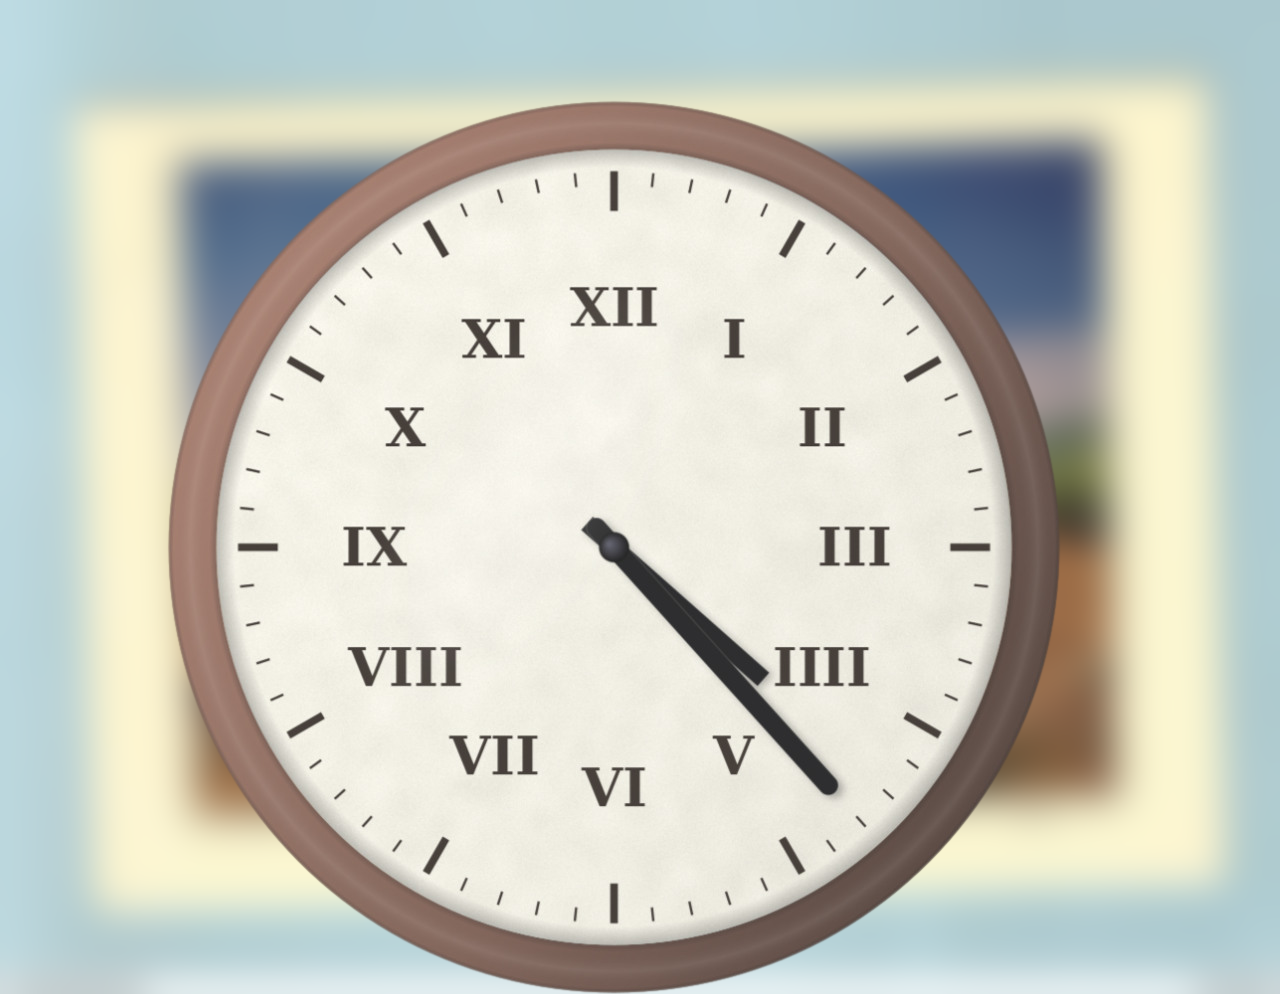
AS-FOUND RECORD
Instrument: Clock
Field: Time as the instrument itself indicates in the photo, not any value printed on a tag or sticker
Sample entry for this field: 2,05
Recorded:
4,23
